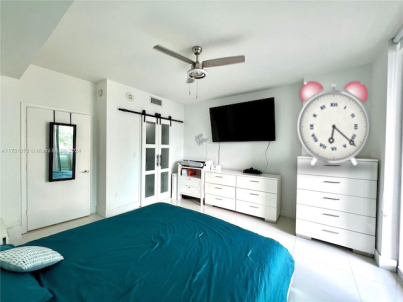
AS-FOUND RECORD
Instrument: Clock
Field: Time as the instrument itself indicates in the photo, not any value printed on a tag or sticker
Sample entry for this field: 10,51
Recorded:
6,22
